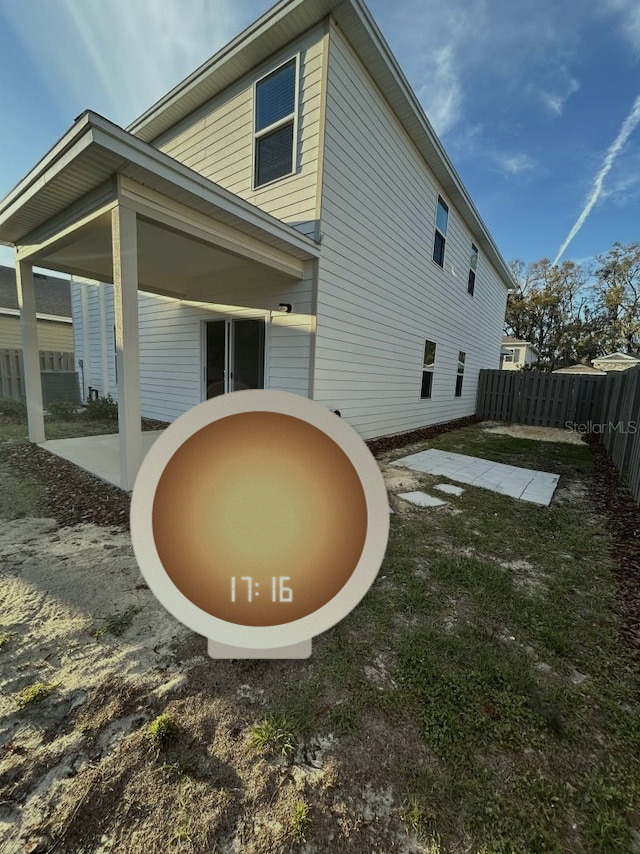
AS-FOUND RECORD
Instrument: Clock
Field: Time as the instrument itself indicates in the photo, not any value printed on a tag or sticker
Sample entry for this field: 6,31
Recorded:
17,16
